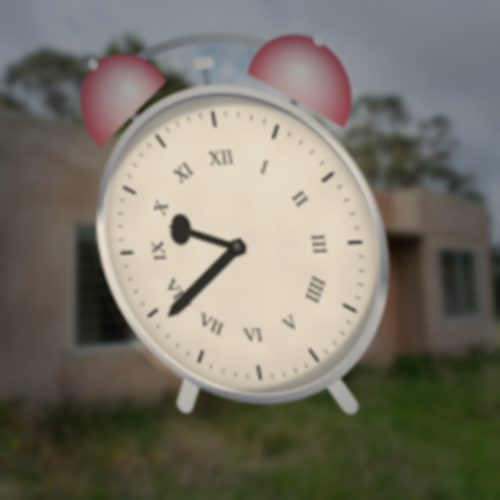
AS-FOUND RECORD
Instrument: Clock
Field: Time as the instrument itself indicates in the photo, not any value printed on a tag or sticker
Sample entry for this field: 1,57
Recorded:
9,39
